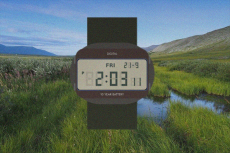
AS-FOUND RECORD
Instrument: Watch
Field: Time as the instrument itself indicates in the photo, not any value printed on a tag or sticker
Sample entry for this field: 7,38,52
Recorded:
2,03,11
